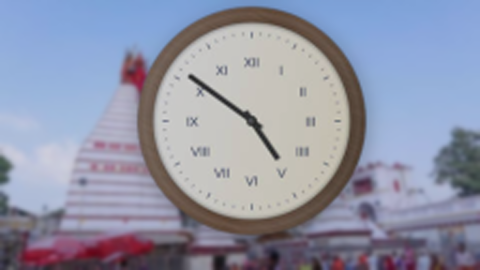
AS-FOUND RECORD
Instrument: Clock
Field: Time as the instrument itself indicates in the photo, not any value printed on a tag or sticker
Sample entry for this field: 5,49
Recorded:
4,51
